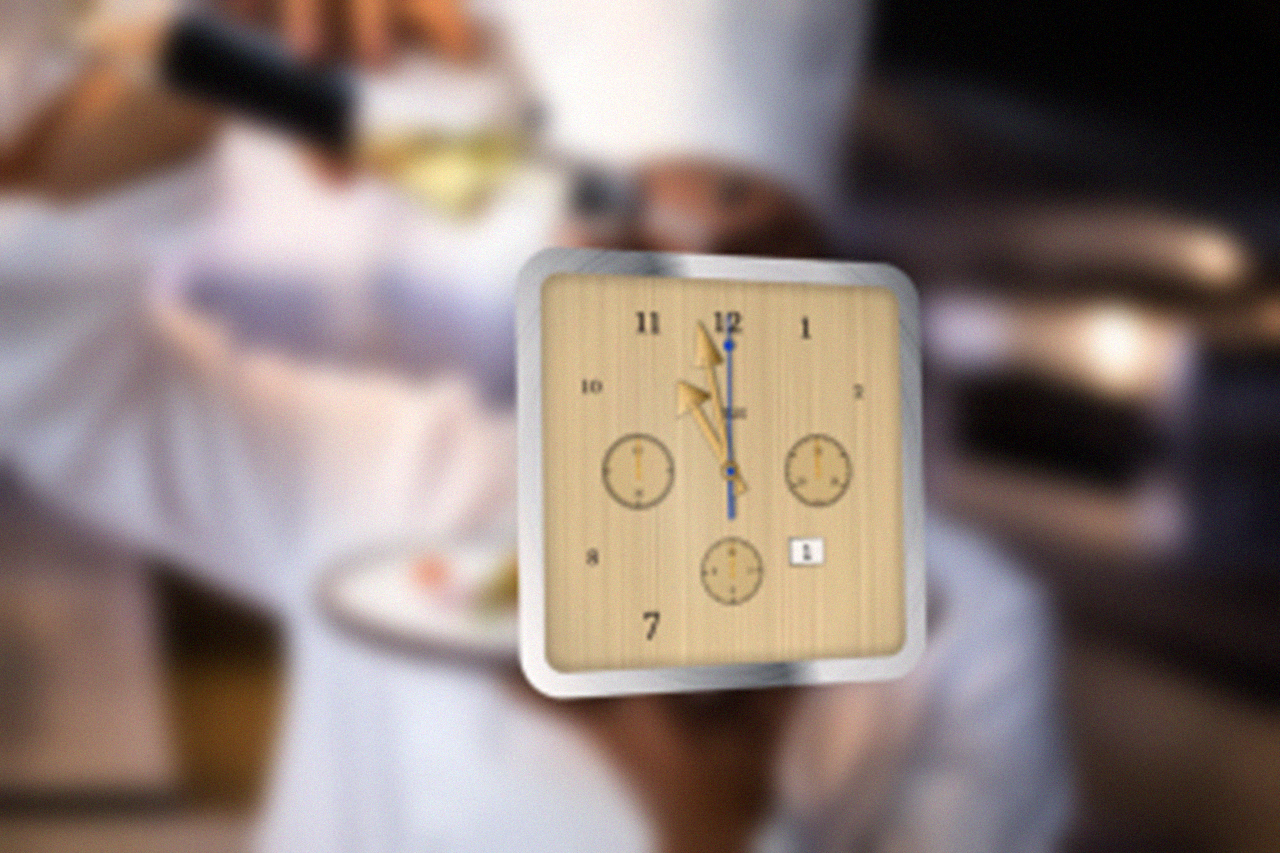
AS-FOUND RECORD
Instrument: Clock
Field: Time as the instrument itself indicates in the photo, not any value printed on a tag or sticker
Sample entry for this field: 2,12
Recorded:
10,58
